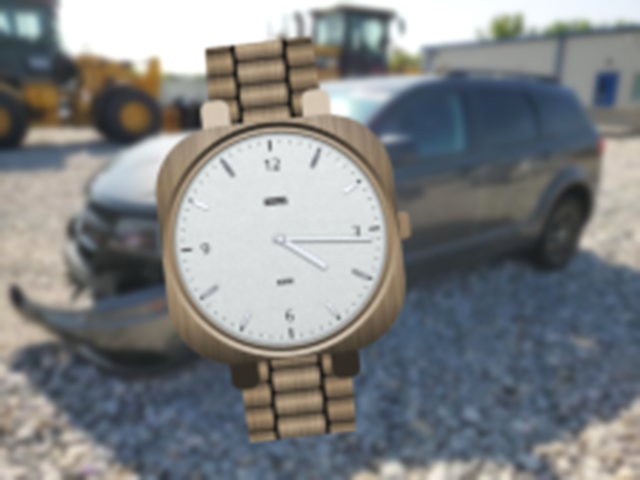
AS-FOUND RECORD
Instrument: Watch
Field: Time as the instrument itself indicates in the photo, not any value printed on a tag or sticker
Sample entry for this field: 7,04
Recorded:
4,16
